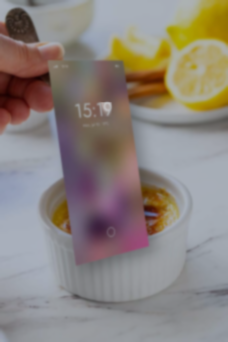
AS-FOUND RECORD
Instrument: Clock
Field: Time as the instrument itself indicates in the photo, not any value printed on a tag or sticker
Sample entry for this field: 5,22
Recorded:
15,19
